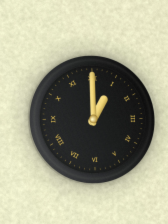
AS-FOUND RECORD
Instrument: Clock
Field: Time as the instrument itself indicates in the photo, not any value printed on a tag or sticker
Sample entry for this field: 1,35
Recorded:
1,00
